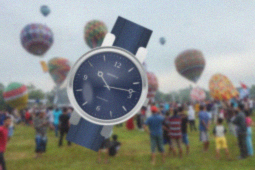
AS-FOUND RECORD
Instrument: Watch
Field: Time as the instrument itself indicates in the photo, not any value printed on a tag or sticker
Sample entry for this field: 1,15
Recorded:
10,13
